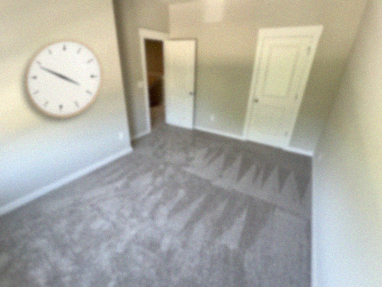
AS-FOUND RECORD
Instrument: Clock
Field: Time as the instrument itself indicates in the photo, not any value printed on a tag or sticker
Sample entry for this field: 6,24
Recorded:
3,49
